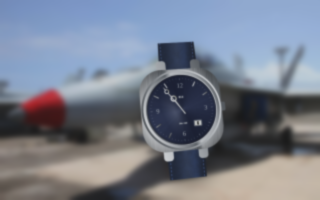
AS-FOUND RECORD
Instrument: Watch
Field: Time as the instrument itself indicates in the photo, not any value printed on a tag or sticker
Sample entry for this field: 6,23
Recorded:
10,54
